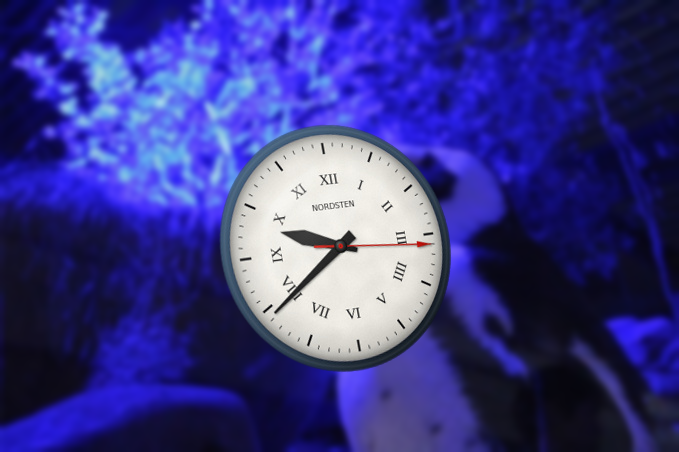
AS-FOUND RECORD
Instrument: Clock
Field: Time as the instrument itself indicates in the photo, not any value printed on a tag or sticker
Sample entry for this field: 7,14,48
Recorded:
9,39,16
